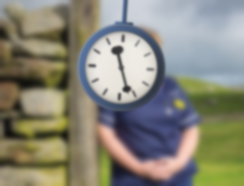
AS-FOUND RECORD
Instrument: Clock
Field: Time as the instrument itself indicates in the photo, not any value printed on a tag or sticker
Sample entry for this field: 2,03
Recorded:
11,27
